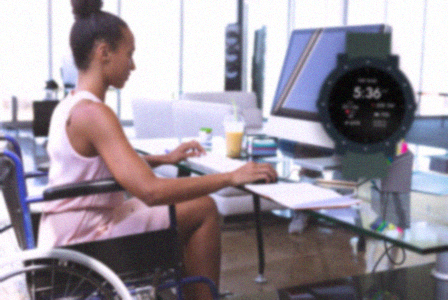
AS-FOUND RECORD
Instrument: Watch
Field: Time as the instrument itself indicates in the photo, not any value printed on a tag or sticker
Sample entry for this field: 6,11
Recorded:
5,36
